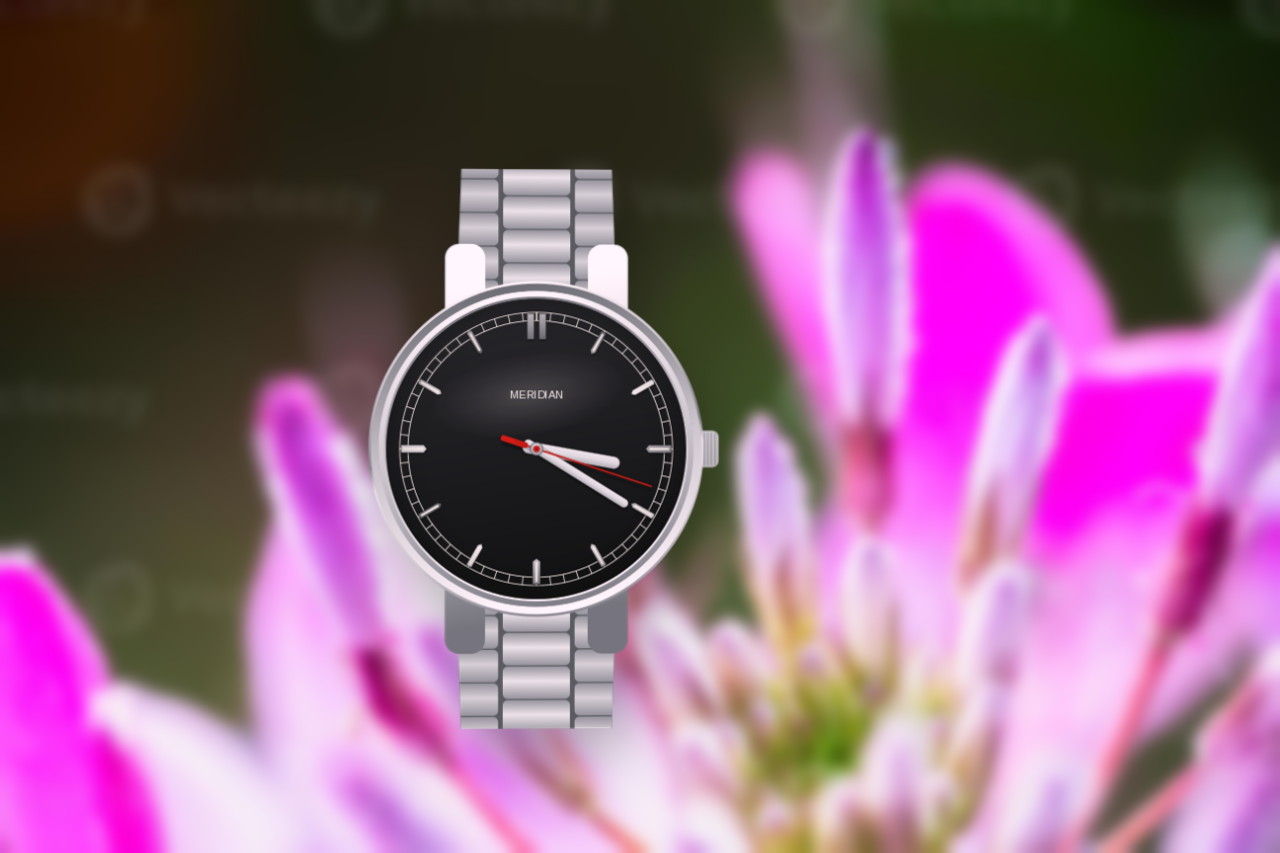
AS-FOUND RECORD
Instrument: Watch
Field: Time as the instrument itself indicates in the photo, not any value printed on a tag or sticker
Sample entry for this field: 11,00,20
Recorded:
3,20,18
